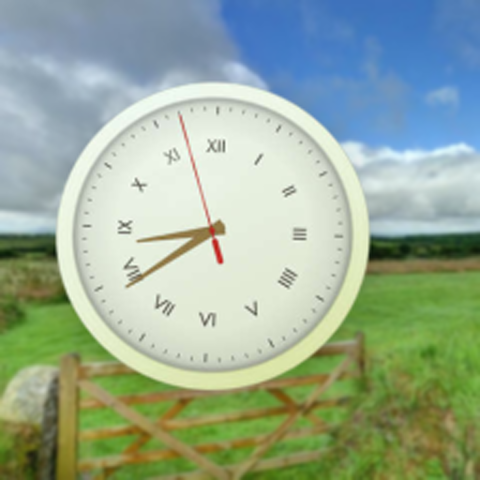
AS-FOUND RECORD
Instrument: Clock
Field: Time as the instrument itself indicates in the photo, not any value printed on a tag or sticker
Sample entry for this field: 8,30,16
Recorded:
8,38,57
